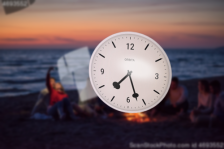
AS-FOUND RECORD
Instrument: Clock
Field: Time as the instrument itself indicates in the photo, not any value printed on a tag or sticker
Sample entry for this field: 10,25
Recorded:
7,27
